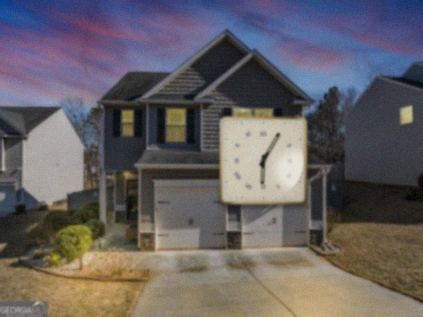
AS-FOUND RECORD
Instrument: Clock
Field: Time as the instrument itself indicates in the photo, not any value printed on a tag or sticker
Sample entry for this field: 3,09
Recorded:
6,05
